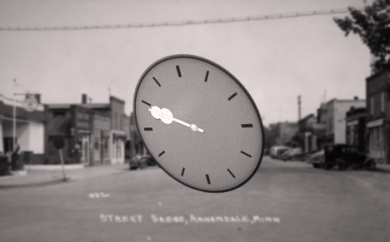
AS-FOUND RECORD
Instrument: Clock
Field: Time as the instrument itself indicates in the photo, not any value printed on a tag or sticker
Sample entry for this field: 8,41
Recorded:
9,49
